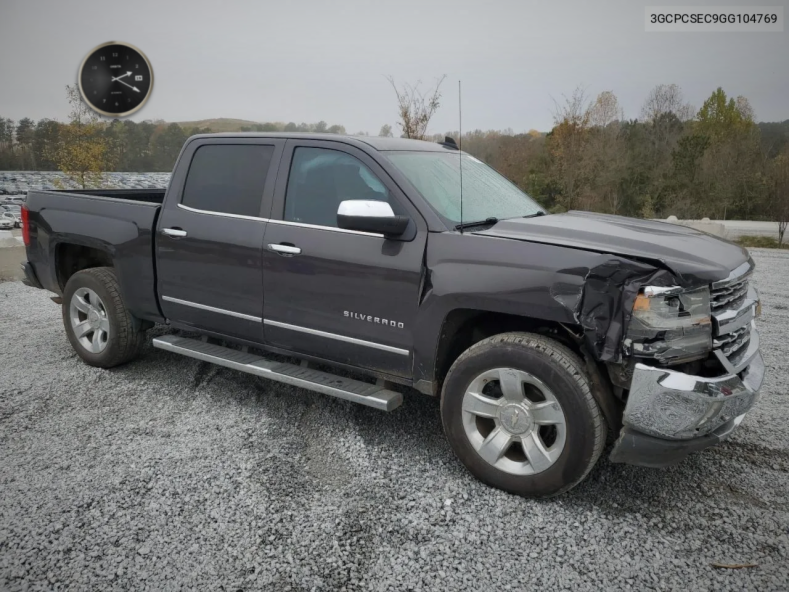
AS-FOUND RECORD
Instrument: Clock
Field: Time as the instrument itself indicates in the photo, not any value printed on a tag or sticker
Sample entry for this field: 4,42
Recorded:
2,20
